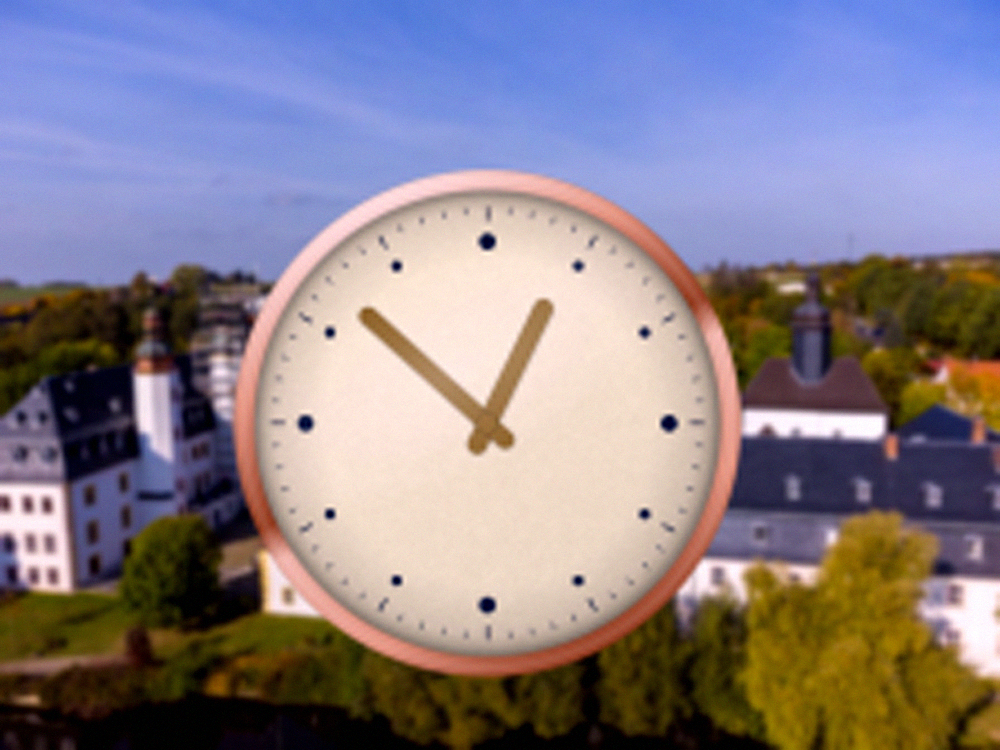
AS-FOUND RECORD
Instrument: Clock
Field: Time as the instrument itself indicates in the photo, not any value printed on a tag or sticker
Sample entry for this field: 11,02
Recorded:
12,52
